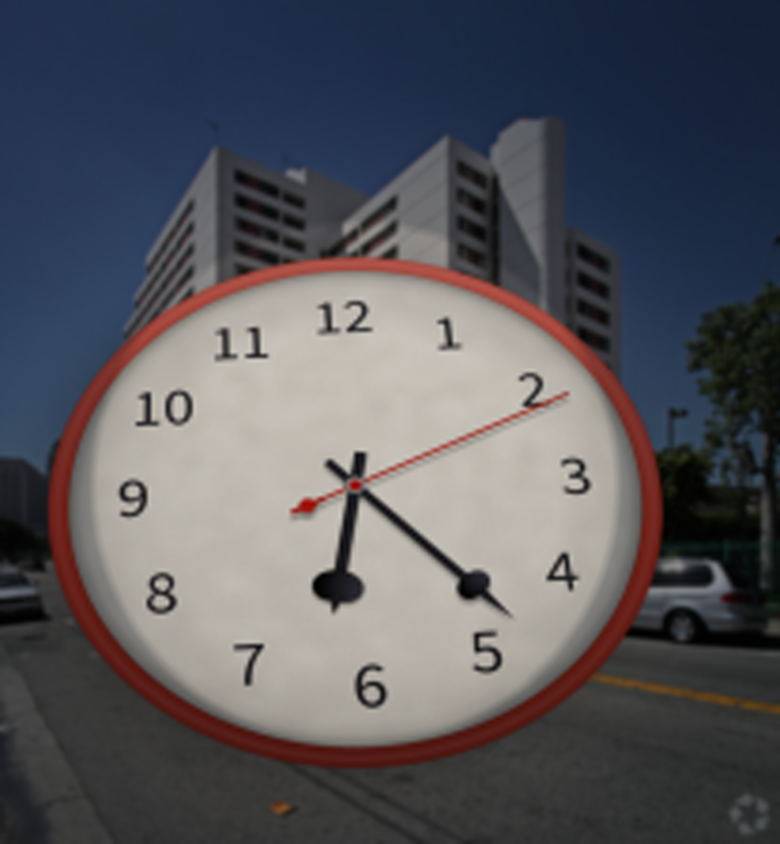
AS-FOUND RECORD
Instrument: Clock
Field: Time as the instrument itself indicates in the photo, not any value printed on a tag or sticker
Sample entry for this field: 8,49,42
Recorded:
6,23,11
